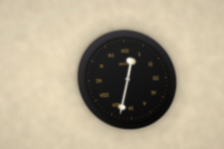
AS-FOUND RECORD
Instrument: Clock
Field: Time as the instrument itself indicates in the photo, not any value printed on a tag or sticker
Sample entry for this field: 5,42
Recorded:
12,33
